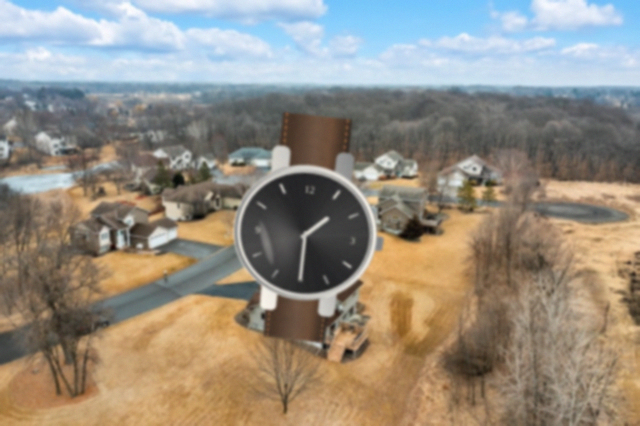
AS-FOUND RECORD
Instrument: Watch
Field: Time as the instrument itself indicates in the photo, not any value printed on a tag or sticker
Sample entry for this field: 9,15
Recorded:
1,30
